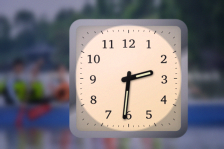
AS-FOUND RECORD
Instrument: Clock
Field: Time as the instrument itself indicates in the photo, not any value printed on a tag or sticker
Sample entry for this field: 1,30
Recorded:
2,31
